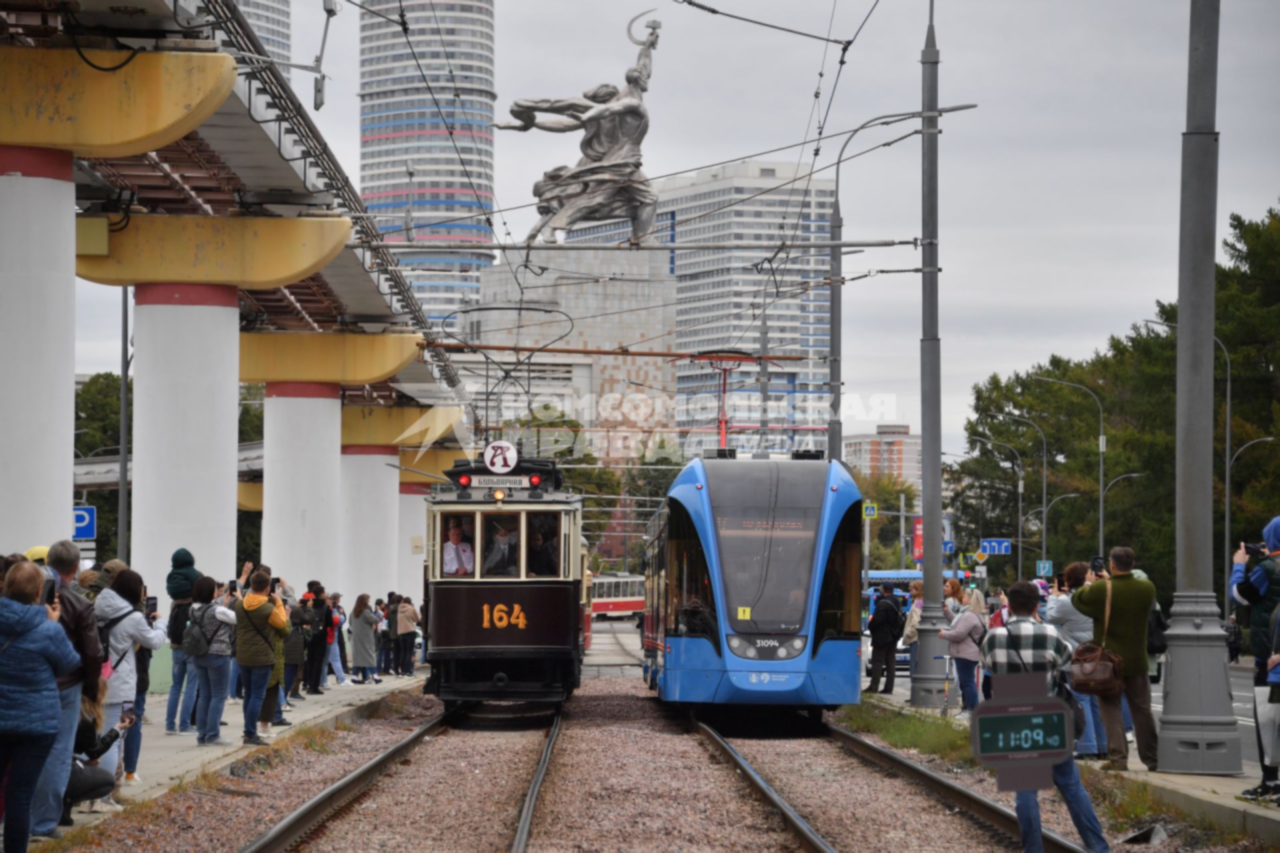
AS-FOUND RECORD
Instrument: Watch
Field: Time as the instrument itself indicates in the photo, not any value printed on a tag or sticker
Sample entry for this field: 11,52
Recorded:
11,09
